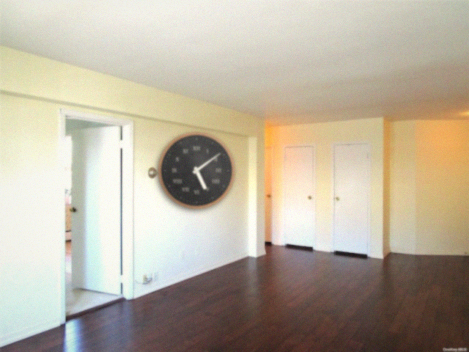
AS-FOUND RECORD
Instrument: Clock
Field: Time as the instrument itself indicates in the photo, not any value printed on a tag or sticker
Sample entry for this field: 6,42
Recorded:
5,09
